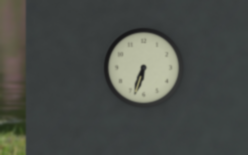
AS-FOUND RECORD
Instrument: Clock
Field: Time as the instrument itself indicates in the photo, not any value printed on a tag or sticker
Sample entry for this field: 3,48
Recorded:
6,33
